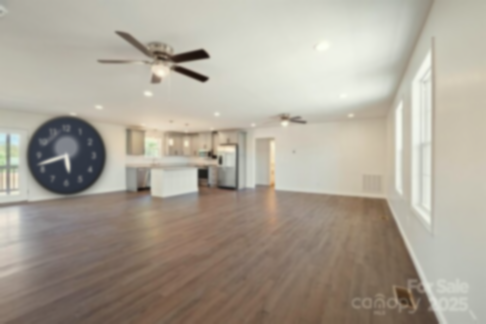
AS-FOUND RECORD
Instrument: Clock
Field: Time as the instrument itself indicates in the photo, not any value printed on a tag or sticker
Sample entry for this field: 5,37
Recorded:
5,42
